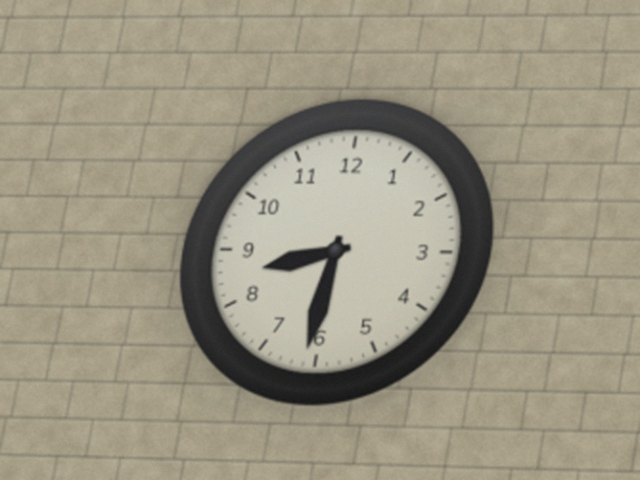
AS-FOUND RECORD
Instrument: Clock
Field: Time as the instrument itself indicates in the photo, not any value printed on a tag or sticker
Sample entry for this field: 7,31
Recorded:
8,31
